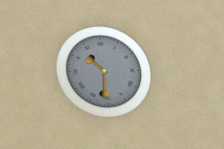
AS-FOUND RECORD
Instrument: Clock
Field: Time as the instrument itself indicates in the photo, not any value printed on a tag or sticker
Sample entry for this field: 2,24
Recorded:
10,31
